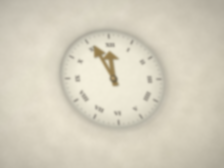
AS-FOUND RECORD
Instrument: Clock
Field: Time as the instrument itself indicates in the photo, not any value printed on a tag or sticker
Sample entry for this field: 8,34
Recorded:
11,56
